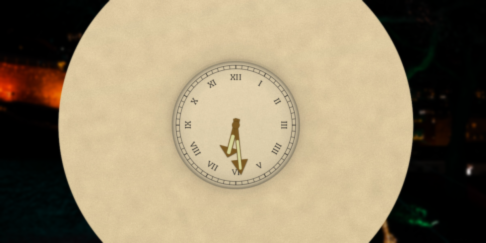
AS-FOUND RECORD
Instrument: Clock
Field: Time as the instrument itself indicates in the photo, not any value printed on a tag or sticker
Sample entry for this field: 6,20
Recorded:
6,29
